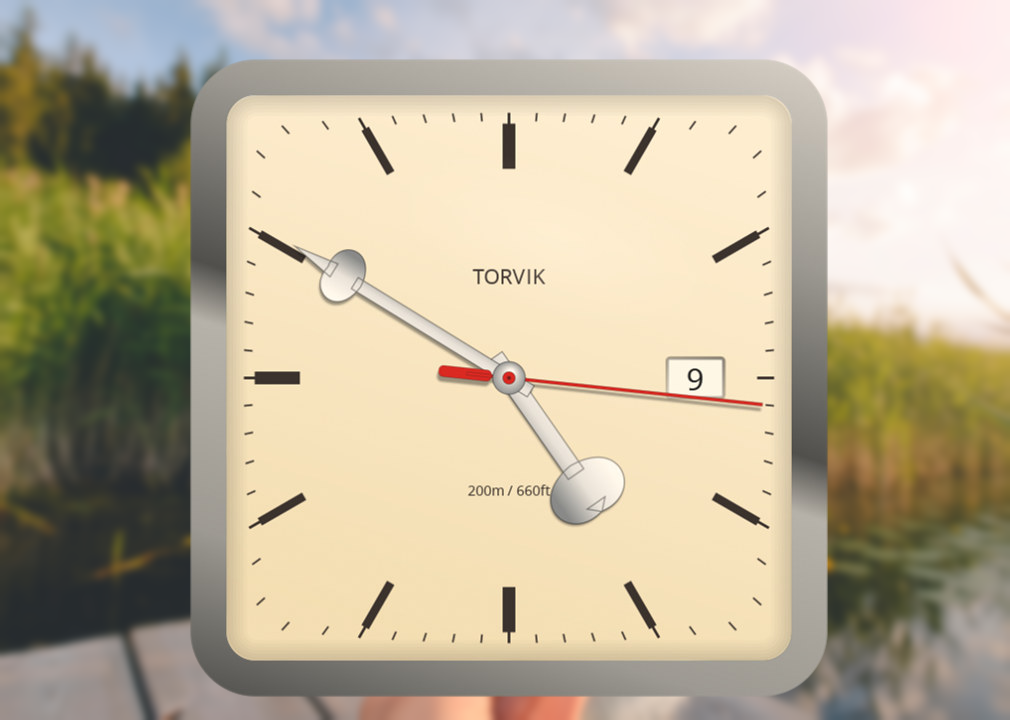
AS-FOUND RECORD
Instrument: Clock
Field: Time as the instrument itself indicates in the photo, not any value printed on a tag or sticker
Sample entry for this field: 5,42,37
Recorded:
4,50,16
